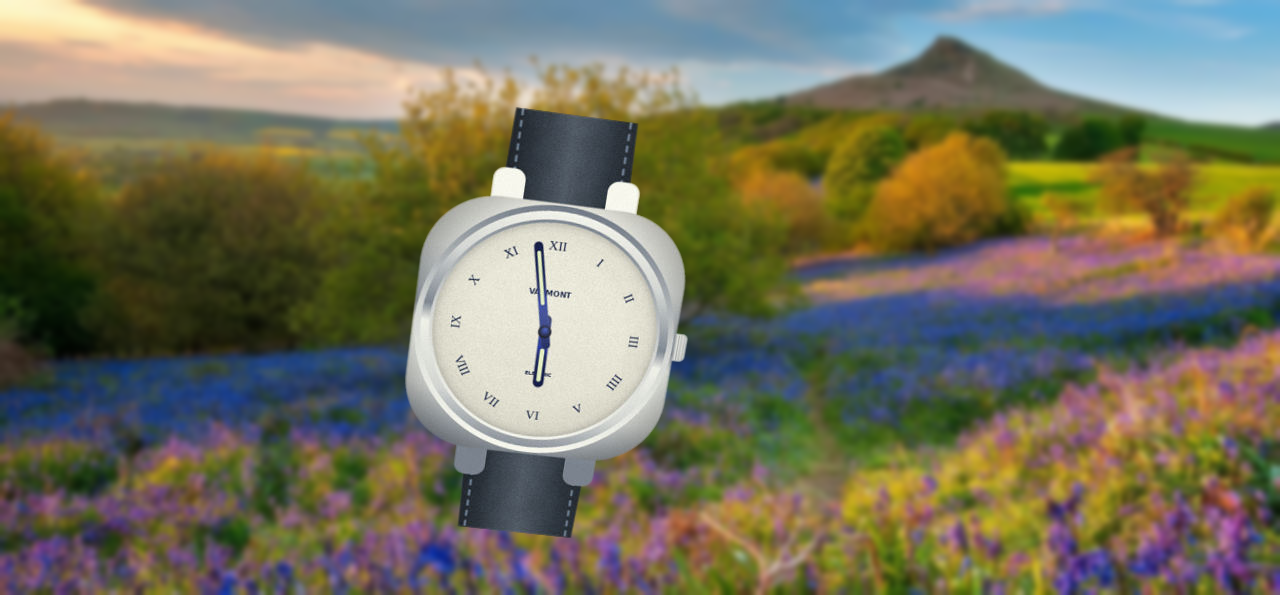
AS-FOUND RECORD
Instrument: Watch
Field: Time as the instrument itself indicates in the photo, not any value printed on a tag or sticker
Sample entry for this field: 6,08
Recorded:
5,58
